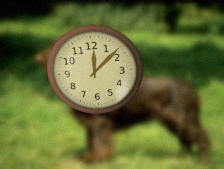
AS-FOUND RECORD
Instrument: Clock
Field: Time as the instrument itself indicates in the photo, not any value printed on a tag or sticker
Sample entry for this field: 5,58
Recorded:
12,08
